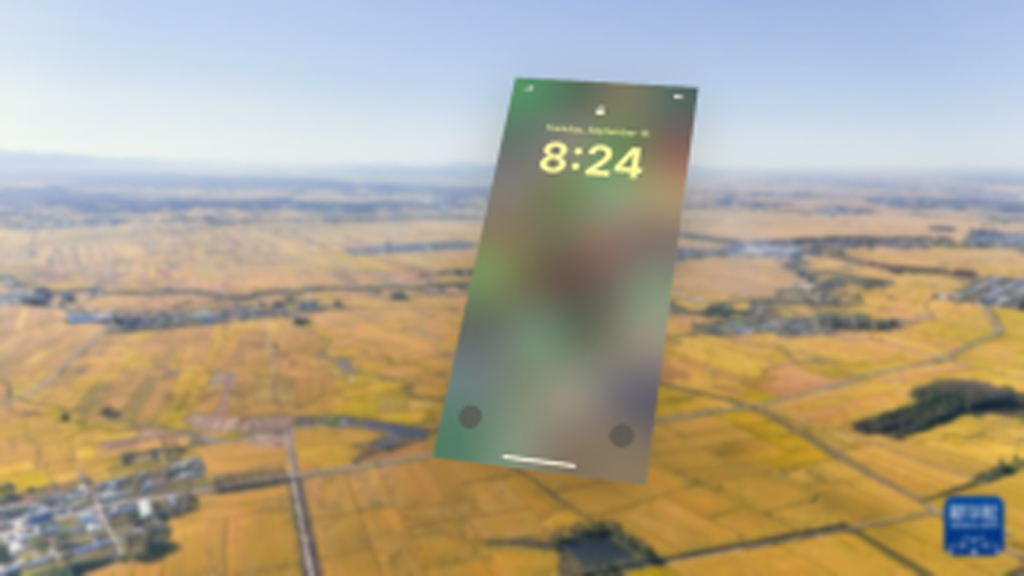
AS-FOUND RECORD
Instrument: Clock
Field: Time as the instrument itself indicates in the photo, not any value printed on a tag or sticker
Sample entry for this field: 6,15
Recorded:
8,24
